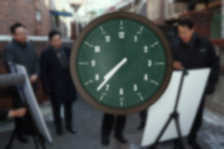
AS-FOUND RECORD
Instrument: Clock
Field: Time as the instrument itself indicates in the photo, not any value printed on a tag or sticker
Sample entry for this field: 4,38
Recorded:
7,37
